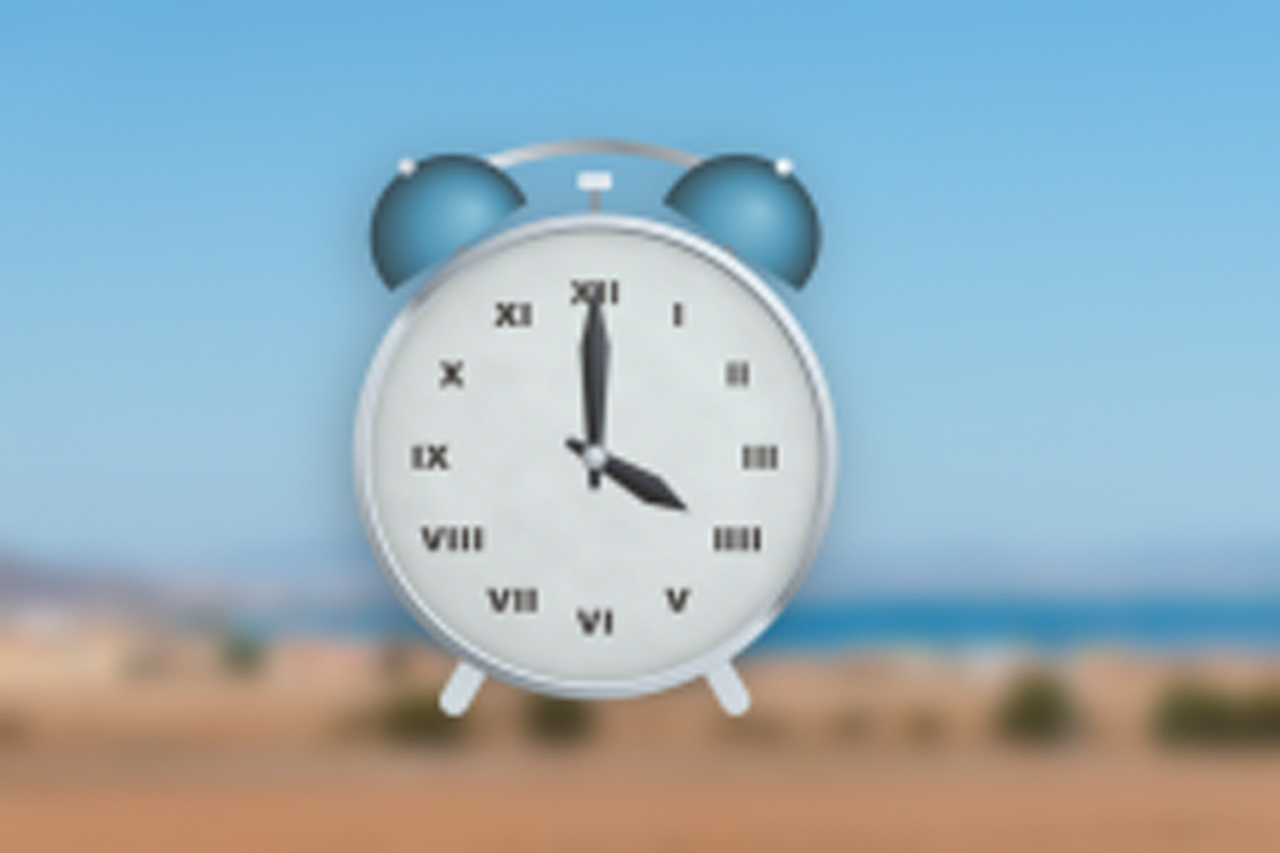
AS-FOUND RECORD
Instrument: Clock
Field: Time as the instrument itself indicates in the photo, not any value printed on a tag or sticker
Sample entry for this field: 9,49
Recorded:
4,00
